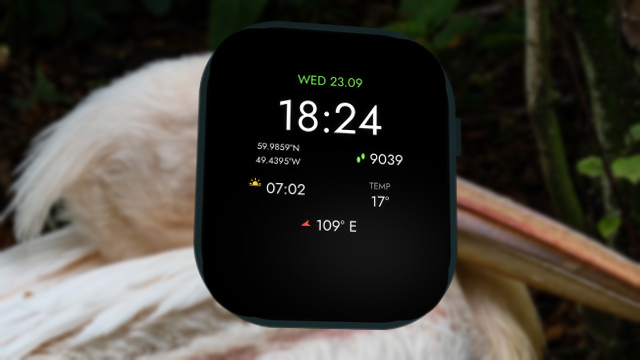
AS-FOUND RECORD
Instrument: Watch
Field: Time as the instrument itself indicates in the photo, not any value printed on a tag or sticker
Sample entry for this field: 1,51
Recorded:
18,24
